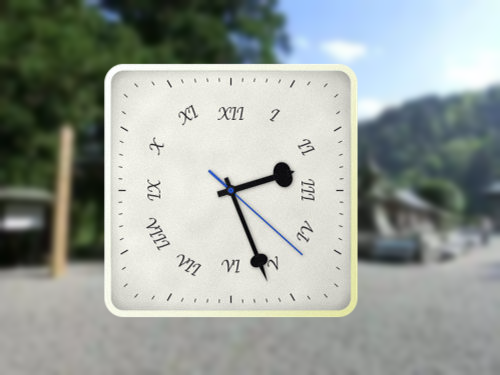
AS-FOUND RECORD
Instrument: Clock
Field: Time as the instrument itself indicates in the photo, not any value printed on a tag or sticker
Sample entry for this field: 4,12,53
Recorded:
2,26,22
